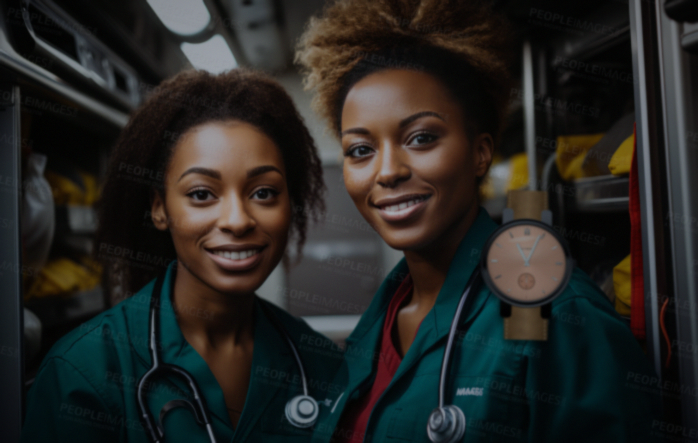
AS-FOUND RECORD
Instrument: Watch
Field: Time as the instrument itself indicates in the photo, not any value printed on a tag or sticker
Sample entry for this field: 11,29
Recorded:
11,04
